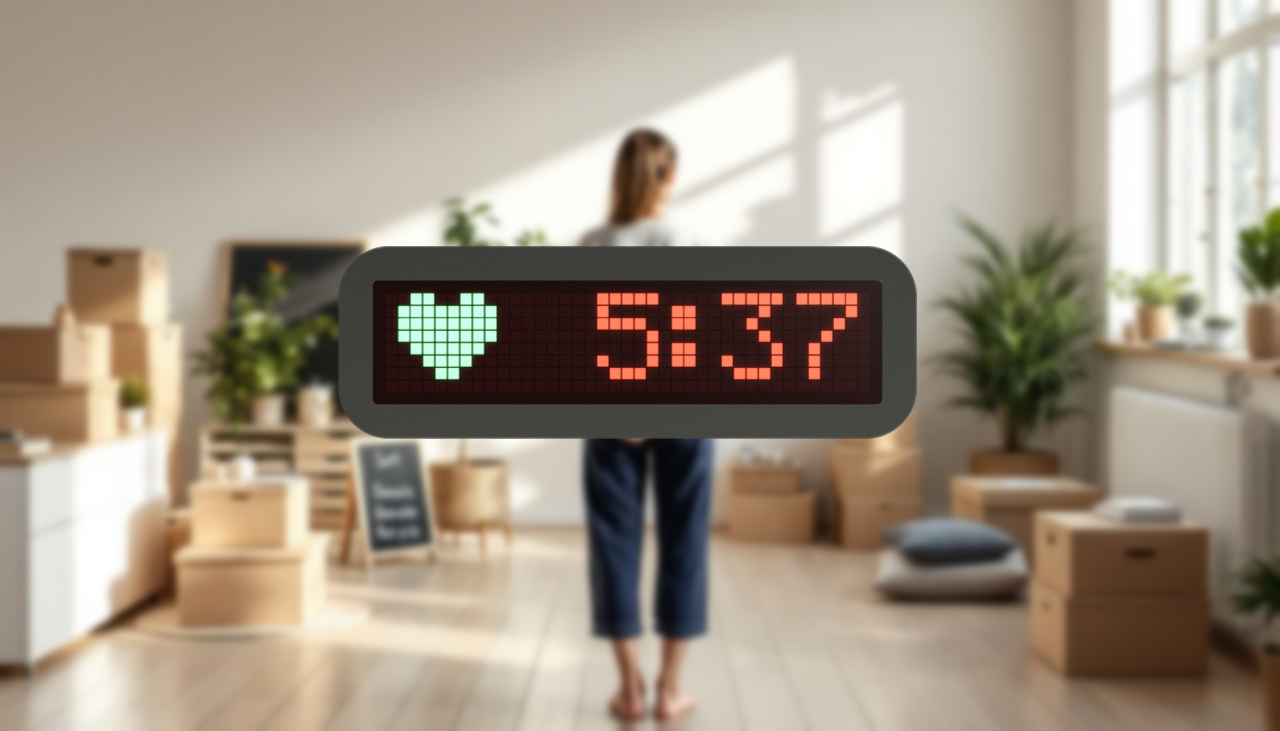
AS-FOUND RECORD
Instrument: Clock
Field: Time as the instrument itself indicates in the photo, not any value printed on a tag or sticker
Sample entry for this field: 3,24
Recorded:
5,37
